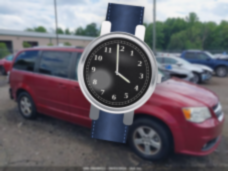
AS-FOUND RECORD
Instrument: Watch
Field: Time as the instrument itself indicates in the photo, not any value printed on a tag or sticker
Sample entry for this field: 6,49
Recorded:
3,59
